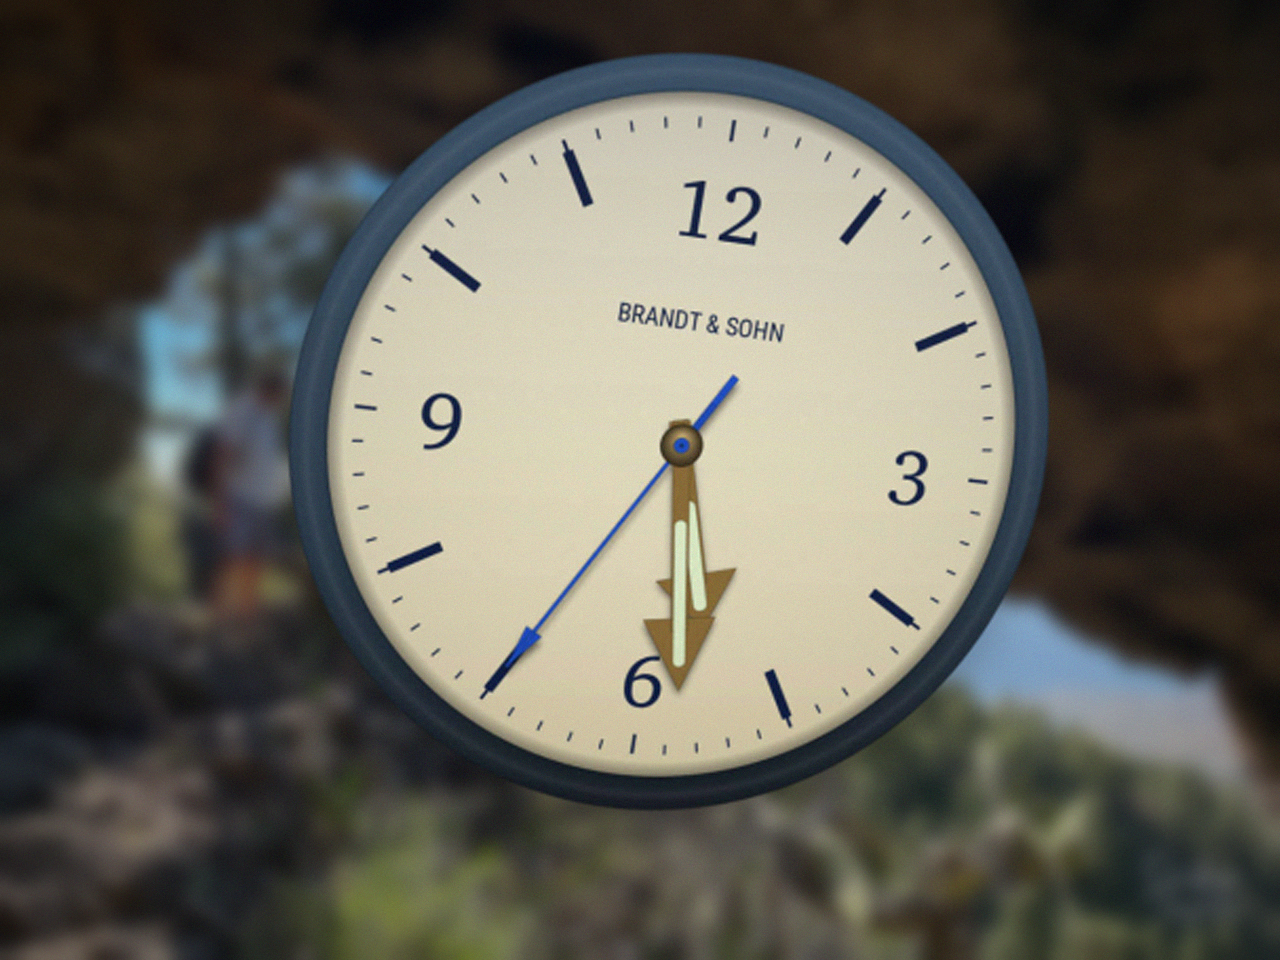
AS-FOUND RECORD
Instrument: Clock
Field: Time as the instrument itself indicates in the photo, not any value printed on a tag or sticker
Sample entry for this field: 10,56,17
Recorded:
5,28,35
